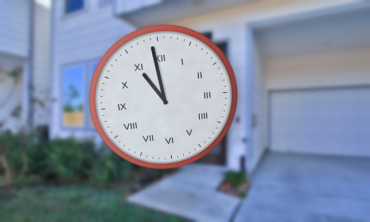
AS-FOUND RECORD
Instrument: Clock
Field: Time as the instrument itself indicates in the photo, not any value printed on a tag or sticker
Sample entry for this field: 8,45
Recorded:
10,59
